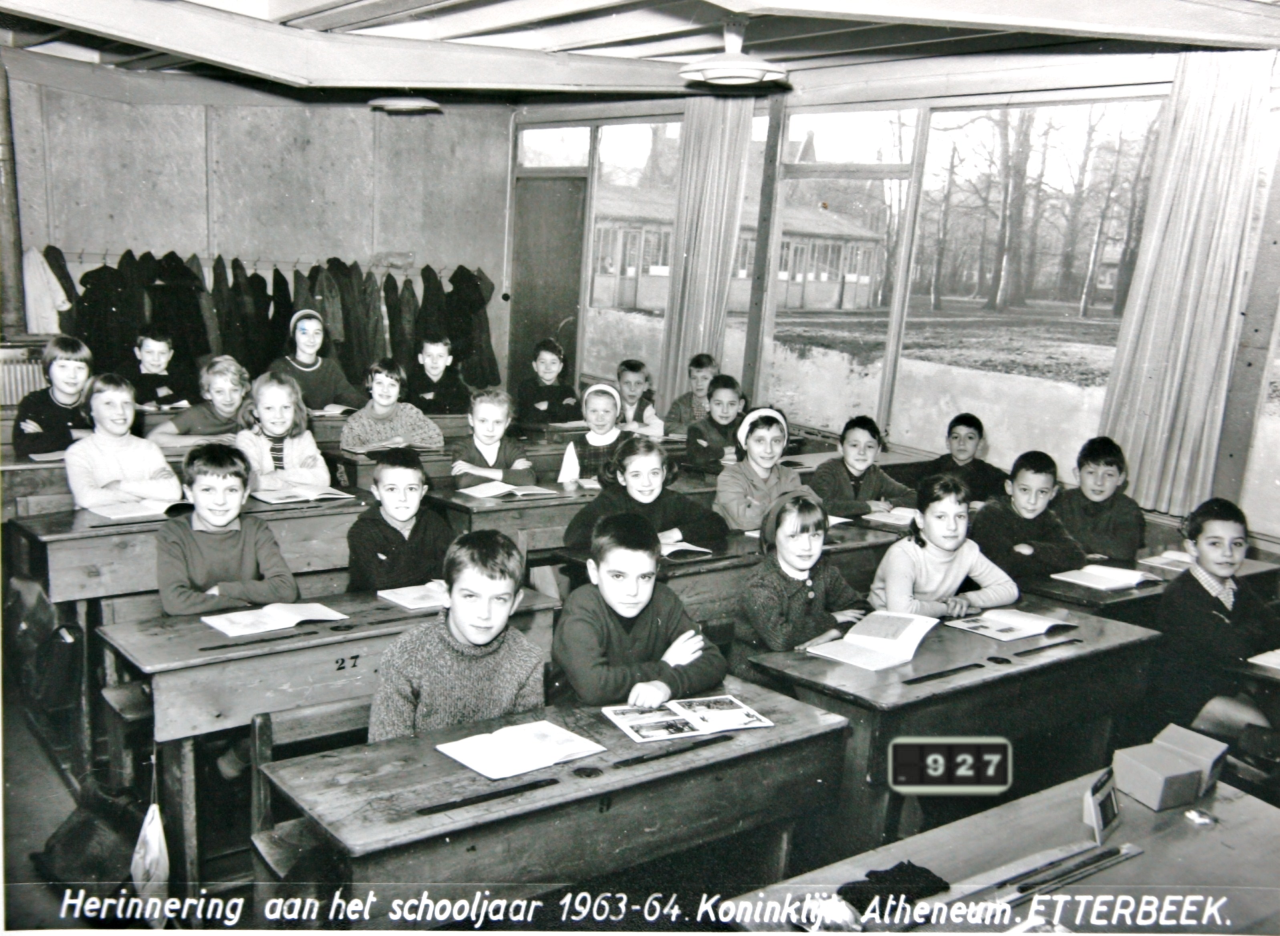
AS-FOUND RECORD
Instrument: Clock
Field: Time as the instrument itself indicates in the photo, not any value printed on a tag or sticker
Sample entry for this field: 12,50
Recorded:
9,27
